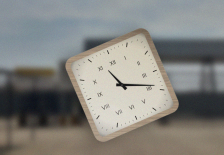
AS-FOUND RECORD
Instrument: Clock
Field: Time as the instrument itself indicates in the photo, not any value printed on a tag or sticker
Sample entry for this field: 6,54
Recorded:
11,19
